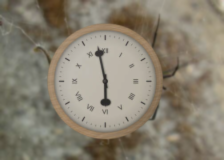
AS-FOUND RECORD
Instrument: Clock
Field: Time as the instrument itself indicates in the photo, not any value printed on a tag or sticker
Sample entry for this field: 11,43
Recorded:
5,58
